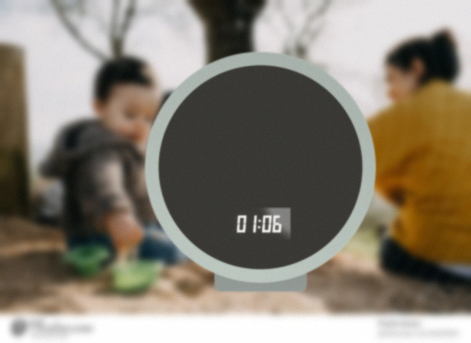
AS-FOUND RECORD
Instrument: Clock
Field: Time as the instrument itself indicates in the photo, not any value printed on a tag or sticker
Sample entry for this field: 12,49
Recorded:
1,06
